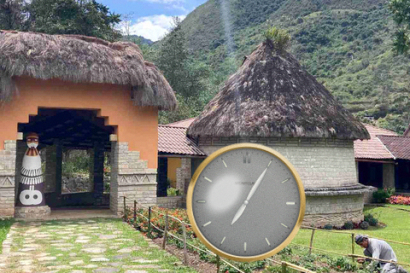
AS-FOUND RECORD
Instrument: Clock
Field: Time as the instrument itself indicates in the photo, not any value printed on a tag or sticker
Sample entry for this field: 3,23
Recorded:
7,05
